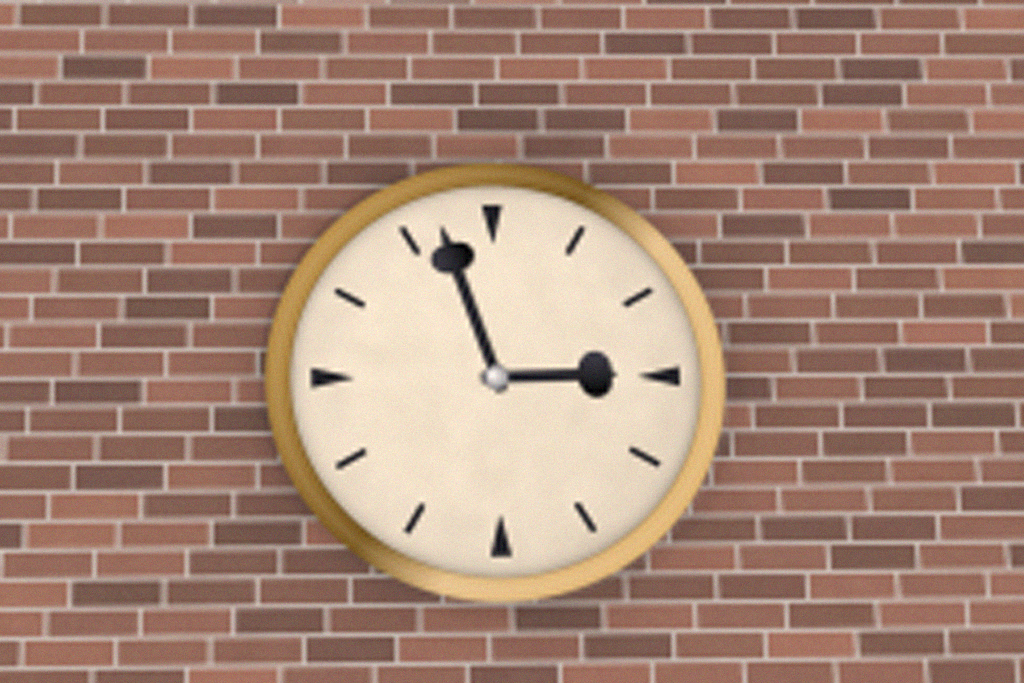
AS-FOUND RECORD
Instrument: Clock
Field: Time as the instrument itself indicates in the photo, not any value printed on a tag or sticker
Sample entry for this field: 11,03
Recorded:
2,57
